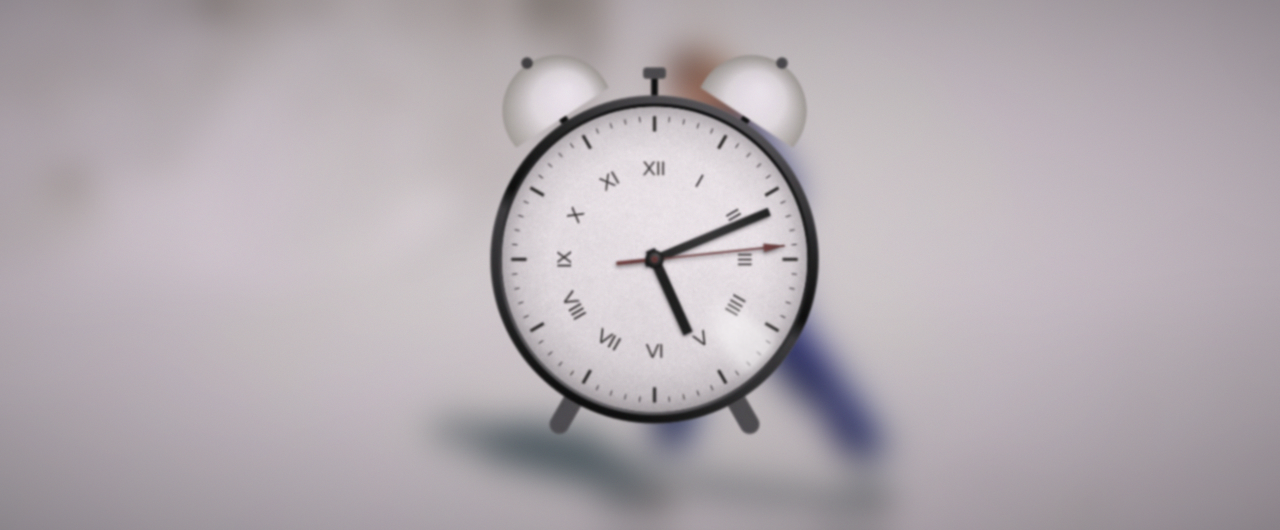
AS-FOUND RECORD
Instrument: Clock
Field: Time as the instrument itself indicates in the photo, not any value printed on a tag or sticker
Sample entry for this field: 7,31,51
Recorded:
5,11,14
